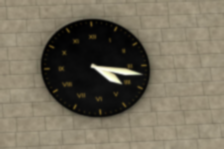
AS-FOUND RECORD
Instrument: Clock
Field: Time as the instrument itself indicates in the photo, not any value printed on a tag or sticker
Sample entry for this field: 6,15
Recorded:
4,17
